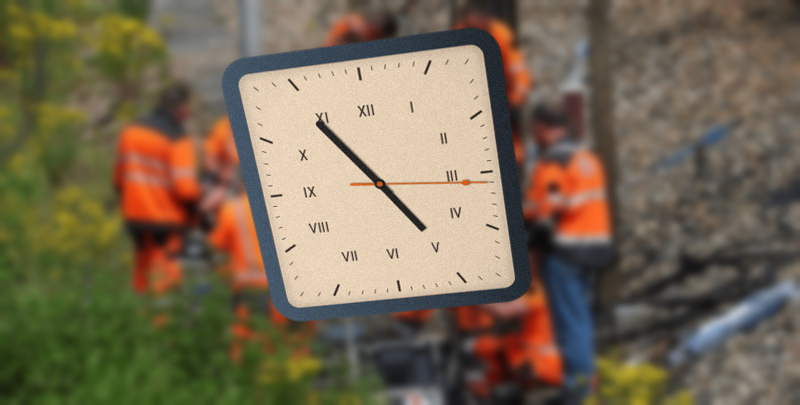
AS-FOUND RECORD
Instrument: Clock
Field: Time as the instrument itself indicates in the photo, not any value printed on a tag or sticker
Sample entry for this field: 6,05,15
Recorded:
4,54,16
